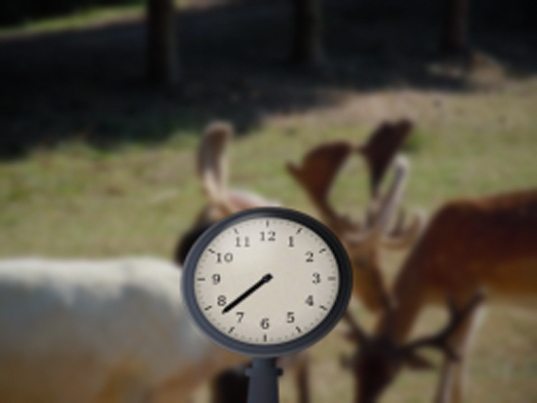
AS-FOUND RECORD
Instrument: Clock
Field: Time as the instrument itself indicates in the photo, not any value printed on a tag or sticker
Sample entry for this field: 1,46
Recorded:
7,38
